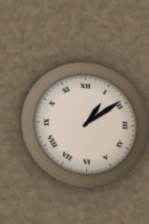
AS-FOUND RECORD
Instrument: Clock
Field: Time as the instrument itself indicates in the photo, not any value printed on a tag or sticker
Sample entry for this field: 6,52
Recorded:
1,09
